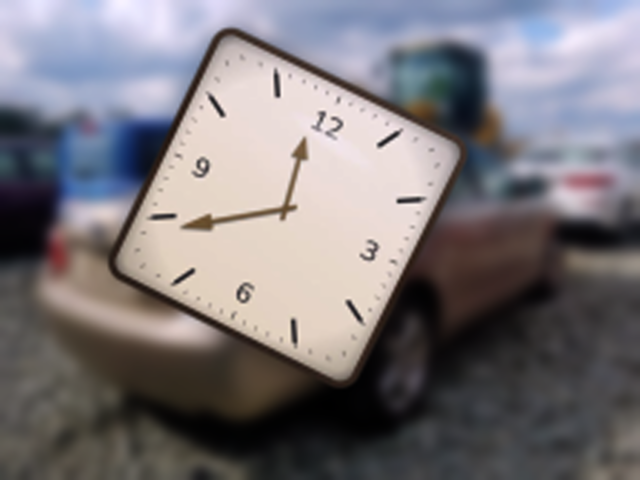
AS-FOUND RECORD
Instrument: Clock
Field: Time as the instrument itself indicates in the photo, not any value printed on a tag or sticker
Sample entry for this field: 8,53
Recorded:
11,39
